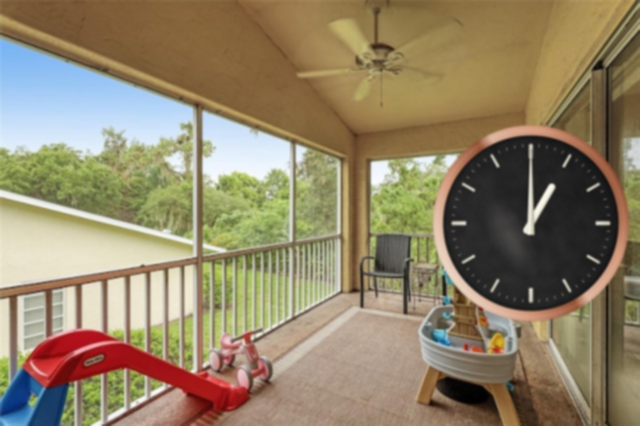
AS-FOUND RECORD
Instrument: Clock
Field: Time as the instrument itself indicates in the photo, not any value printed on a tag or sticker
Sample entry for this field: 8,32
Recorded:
1,00
